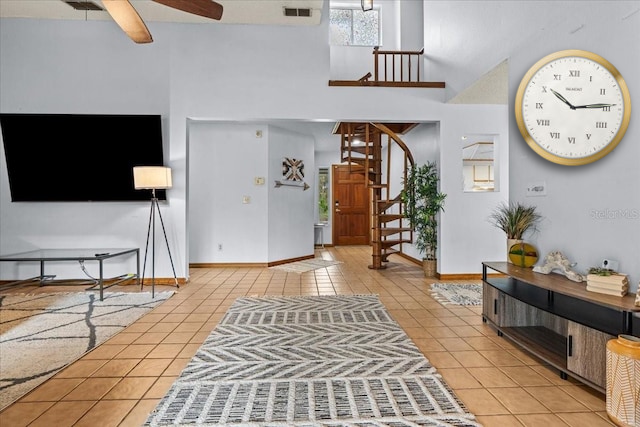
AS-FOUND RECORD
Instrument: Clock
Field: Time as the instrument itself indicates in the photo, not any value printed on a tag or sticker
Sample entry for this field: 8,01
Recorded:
10,14
